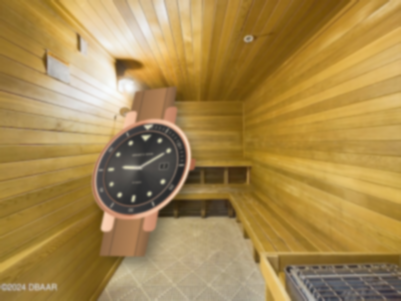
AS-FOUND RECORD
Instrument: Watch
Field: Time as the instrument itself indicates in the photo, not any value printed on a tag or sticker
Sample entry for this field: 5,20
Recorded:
9,10
